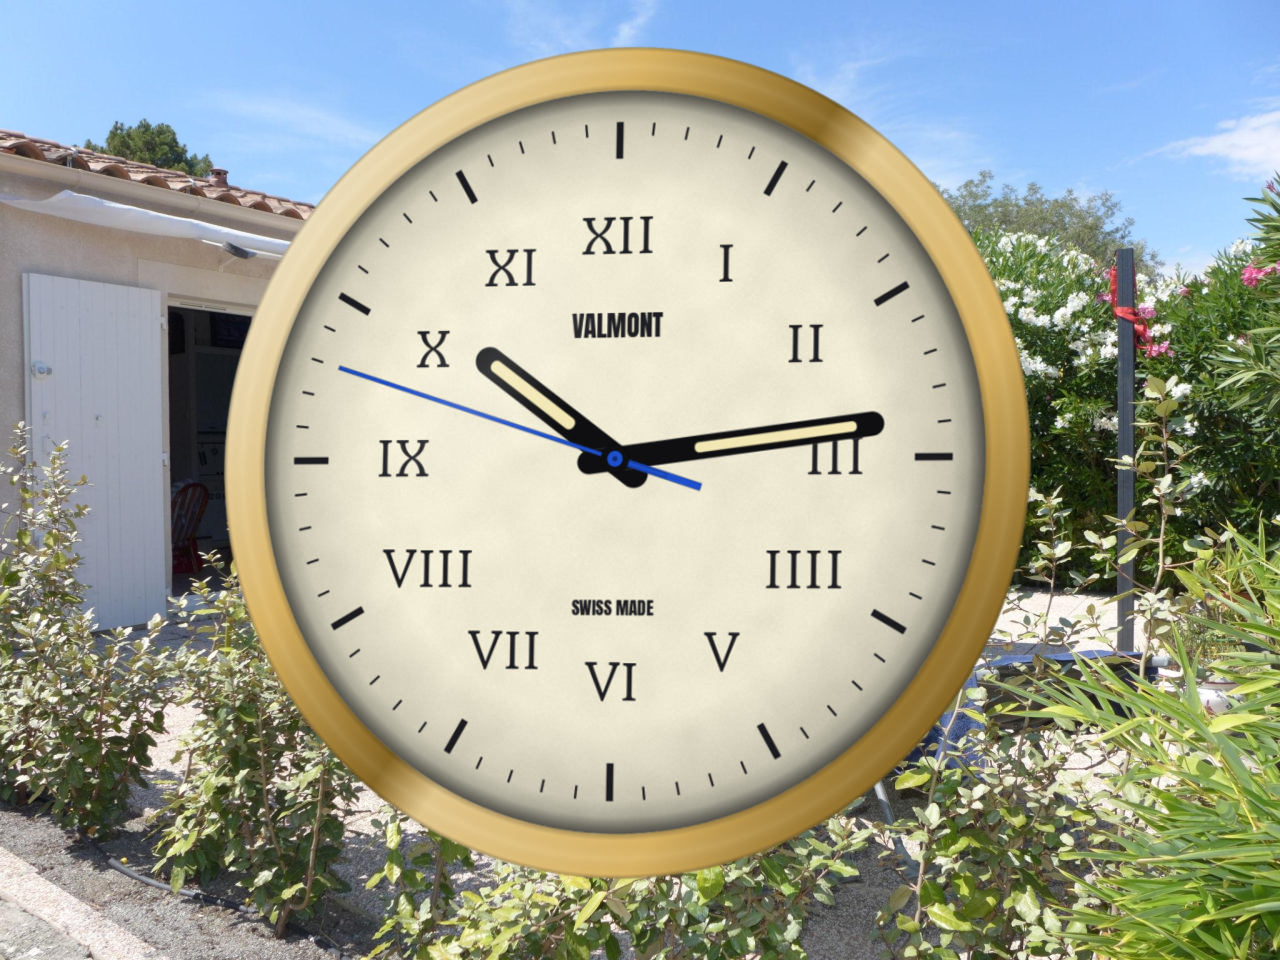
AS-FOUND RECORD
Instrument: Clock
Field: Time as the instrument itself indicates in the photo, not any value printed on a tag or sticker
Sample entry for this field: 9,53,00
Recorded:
10,13,48
